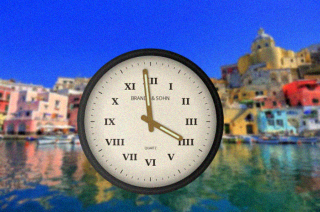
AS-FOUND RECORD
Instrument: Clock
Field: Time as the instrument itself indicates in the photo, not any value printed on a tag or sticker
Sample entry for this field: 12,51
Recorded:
3,59
